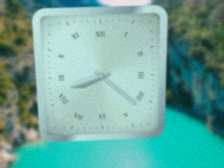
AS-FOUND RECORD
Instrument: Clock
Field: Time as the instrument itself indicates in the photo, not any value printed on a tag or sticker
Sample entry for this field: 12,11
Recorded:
8,22
